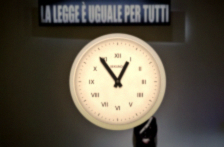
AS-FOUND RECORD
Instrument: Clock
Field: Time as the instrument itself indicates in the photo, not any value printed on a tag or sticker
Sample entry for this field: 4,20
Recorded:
12,54
